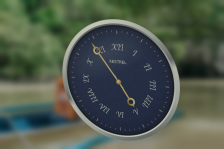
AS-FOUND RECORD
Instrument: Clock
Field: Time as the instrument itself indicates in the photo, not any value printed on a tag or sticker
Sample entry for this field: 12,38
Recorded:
4,54
